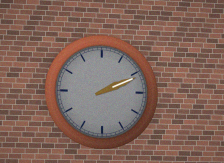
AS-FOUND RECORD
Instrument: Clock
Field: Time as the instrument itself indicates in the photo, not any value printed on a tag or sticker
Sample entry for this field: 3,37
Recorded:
2,11
